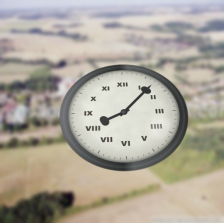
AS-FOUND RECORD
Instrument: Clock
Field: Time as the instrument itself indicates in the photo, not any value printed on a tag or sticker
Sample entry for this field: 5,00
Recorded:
8,07
